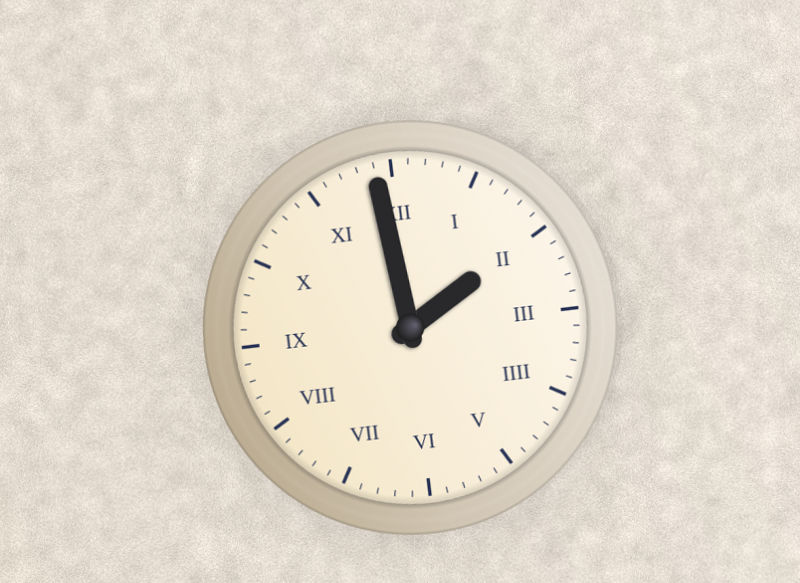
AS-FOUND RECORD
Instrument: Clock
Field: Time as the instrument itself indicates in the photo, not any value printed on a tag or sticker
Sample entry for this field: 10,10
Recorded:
1,59
